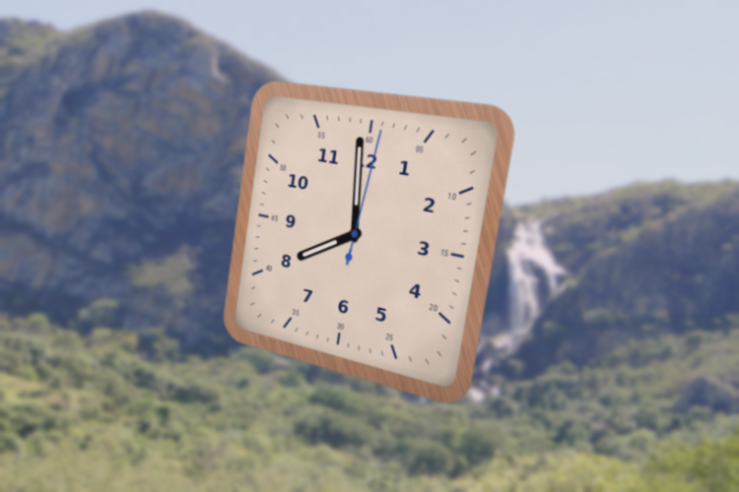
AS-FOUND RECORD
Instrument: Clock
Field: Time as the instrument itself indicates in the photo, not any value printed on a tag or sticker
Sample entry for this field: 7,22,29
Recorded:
7,59,01
